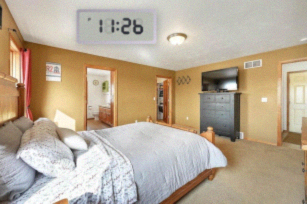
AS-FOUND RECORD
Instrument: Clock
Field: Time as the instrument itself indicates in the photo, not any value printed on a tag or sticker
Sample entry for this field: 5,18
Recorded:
11,26
